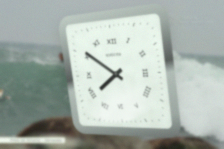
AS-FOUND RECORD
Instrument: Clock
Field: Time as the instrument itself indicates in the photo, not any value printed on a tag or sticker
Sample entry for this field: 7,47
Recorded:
7,51
